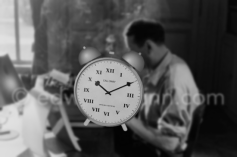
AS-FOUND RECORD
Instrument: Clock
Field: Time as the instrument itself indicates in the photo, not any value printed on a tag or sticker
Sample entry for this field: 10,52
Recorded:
10,10
